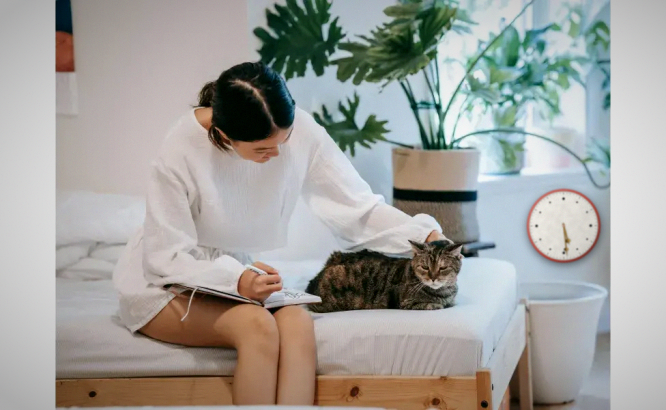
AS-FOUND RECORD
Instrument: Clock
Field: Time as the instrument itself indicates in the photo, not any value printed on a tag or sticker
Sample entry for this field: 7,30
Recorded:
5,29
